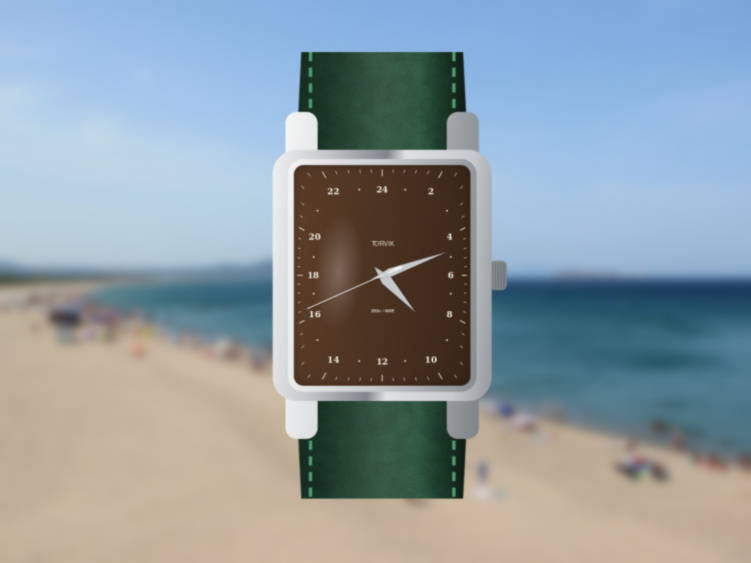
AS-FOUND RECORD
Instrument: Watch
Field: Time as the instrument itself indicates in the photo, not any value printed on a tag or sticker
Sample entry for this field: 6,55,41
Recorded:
9,11,41
